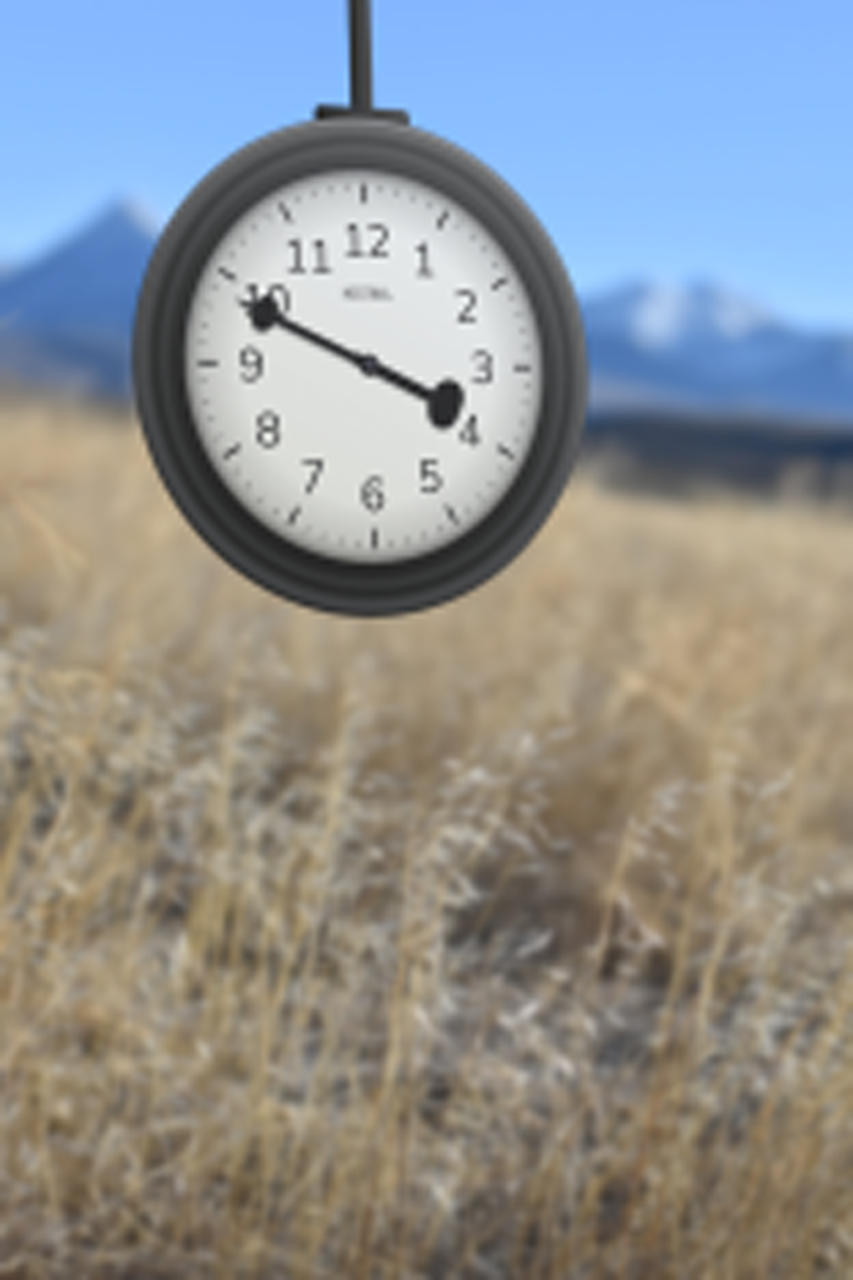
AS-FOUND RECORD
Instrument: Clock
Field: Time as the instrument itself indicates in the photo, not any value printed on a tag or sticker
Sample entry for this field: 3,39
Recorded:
3,49
